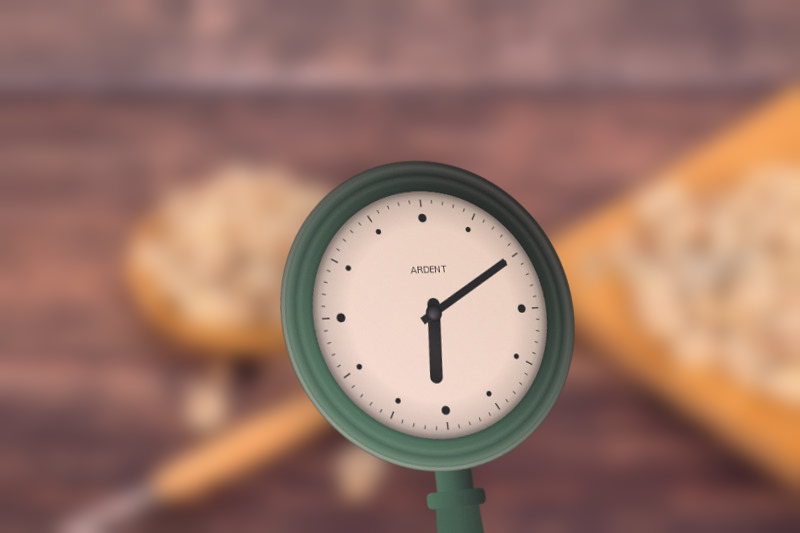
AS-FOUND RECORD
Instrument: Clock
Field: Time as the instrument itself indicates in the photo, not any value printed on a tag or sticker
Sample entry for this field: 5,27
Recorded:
6,10
